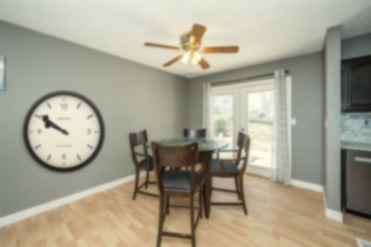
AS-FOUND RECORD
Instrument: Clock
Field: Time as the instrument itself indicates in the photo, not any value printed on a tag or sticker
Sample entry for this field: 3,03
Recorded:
9,51
